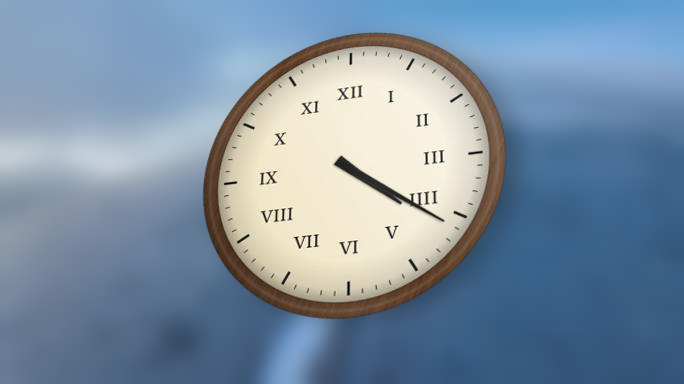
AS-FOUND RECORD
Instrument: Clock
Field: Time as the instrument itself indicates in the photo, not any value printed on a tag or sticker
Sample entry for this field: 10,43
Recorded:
4,21
